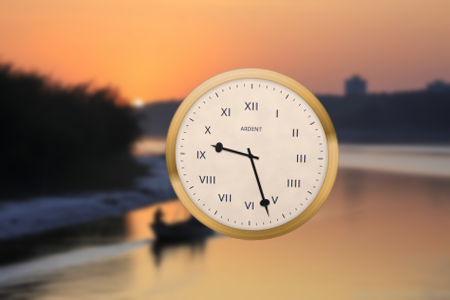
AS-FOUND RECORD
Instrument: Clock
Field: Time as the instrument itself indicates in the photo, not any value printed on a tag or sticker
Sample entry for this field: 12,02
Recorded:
9,27
